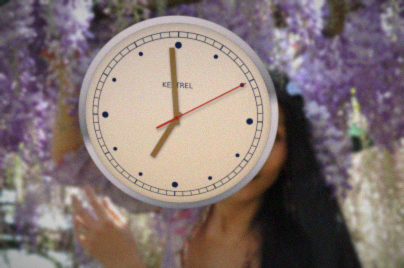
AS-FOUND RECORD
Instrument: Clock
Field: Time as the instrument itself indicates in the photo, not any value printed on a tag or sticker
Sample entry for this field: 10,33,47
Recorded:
6,59,10
